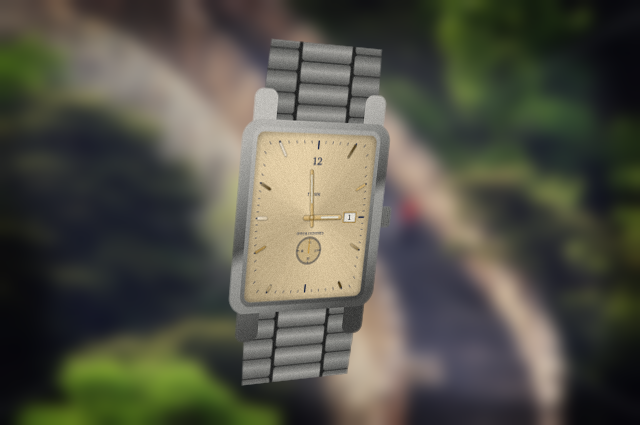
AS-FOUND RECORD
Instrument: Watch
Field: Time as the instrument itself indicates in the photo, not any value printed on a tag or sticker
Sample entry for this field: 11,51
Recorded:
2,59
